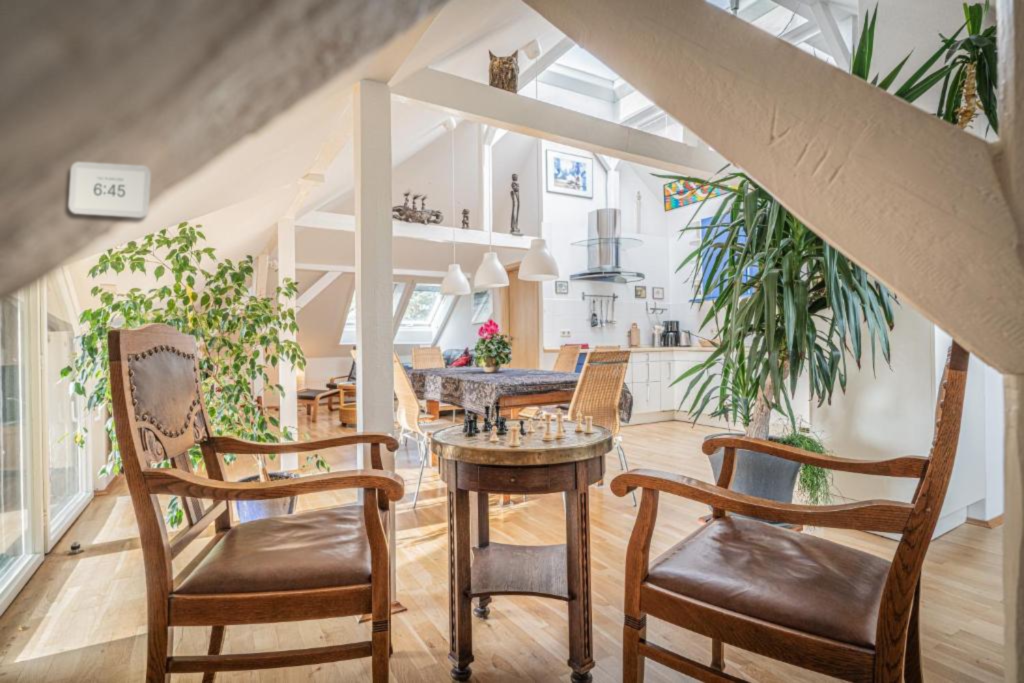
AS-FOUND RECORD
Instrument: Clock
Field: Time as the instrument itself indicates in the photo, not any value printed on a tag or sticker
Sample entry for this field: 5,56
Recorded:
6,45
